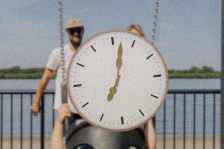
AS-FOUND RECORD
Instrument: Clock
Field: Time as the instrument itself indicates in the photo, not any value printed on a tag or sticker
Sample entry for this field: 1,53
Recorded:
7,02
